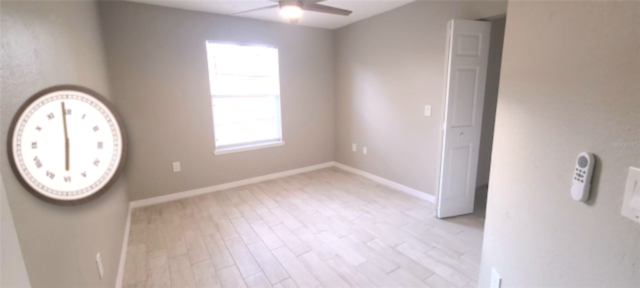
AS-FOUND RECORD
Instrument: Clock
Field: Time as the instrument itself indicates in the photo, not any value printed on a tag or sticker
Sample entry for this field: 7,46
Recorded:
5,59
